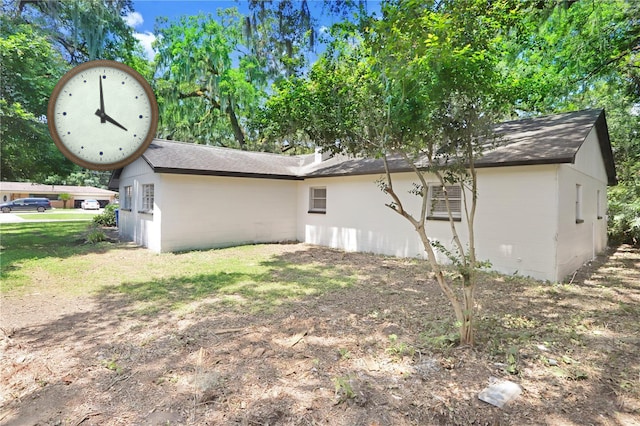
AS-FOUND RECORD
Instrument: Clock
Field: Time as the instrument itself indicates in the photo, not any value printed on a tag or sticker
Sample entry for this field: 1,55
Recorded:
3,59
